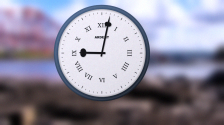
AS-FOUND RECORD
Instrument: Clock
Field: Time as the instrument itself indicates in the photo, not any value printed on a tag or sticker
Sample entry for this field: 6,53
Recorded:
9,02
